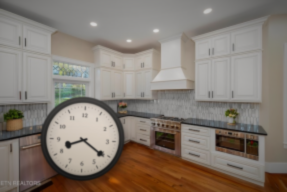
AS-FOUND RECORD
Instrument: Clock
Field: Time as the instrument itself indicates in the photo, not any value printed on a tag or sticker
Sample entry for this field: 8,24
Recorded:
8,21
